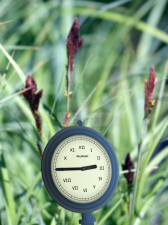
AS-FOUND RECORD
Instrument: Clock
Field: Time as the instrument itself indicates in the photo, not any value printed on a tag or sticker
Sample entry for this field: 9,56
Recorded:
2,45
